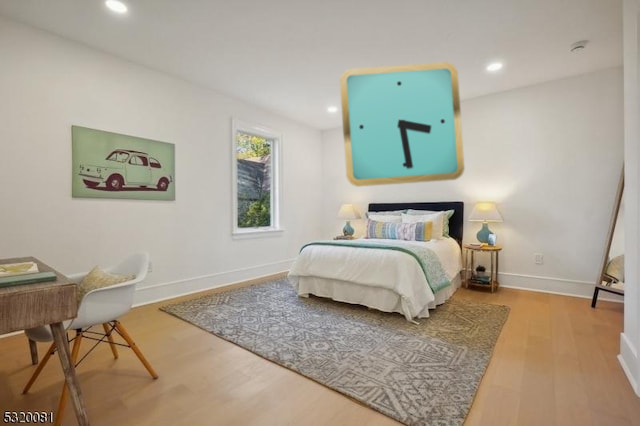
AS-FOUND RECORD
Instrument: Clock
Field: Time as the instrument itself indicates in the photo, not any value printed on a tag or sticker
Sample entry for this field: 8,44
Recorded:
3,29
